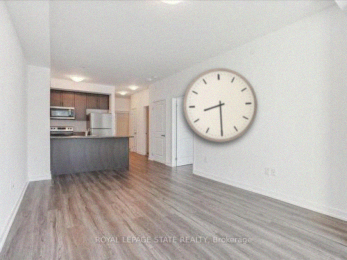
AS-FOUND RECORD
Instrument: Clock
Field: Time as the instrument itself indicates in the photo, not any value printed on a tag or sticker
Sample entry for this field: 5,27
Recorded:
8,30
